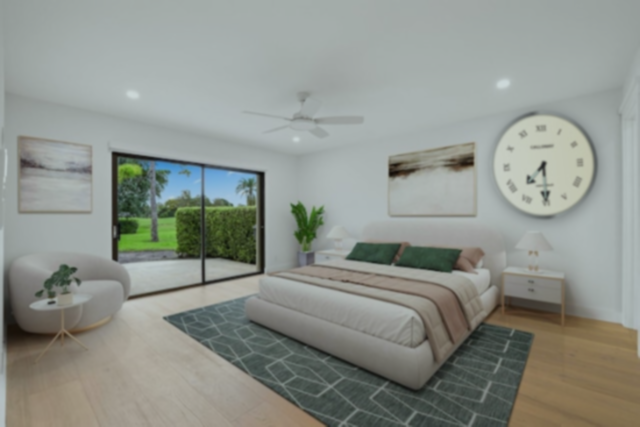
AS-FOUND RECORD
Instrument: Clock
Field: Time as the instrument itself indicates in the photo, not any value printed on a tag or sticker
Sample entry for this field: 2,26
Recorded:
7,30
